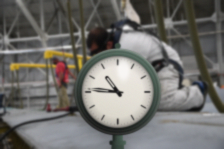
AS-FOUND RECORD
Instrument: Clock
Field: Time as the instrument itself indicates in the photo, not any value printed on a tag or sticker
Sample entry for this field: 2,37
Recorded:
10,46
